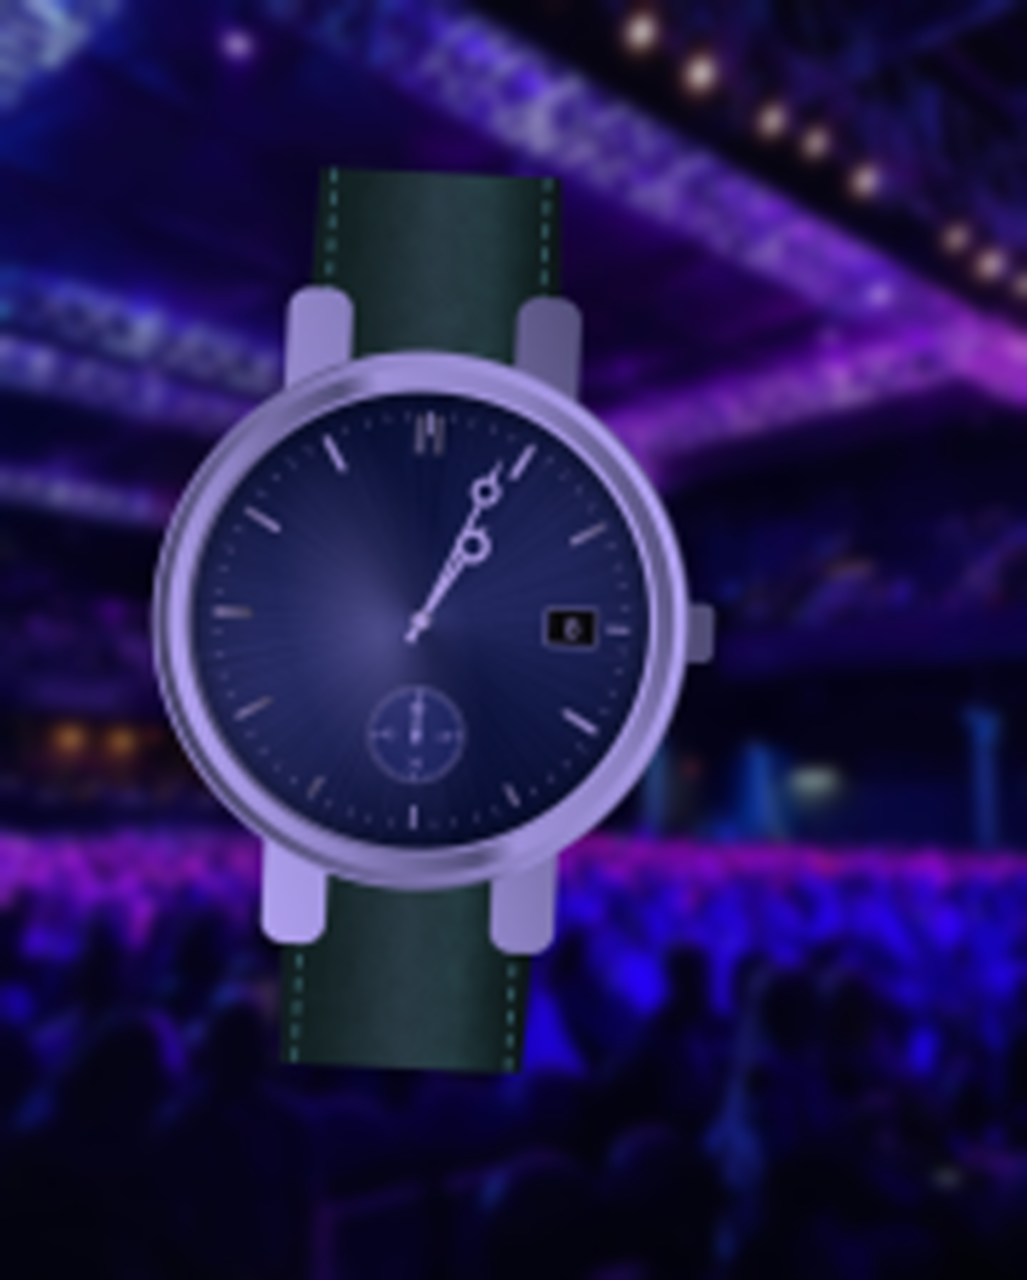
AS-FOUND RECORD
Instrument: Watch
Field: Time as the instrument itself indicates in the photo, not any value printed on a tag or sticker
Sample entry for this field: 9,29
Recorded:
1,04
